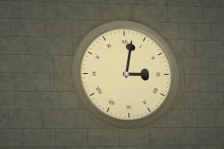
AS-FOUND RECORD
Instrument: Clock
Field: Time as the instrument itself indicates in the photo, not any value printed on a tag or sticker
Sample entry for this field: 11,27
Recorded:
3,02
